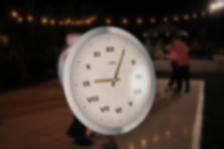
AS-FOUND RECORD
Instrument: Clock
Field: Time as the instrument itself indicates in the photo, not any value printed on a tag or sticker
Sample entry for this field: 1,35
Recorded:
9,05
